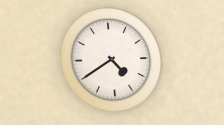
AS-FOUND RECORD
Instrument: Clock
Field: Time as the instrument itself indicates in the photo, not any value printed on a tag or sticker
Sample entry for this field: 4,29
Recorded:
4,40
